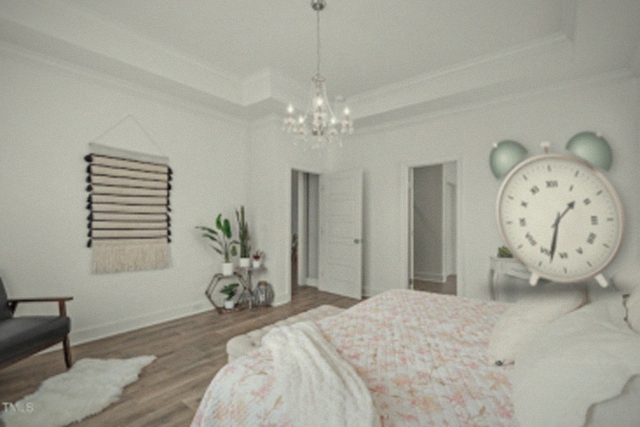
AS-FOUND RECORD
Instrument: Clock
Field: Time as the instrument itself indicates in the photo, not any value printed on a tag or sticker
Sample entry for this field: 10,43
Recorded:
1,33
